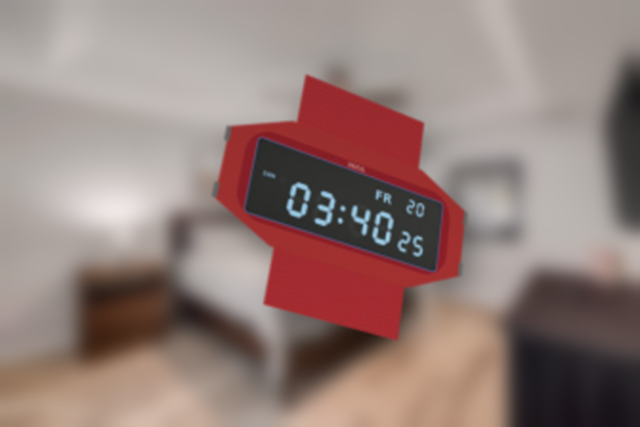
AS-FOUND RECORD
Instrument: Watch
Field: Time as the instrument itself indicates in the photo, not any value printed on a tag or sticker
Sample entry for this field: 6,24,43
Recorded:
3,40,25
